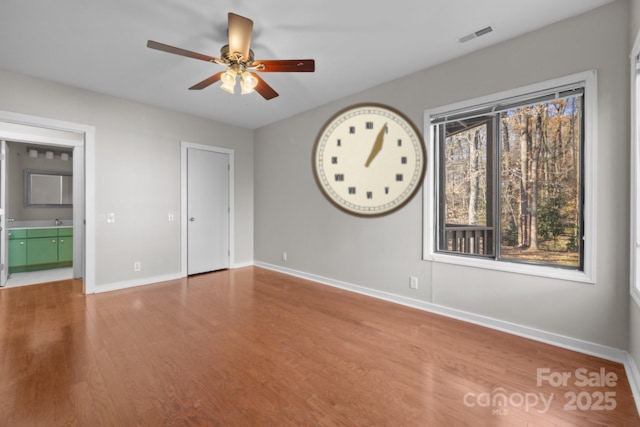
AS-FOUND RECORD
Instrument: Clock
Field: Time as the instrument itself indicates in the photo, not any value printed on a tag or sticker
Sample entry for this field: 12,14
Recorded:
1,04
